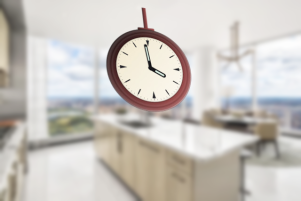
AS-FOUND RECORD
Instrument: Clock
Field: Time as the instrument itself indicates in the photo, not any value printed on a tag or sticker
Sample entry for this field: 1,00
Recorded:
3,59
